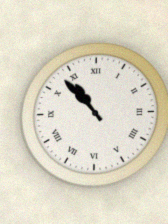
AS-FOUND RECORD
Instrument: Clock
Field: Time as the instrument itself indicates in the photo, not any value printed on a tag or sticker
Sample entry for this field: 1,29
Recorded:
10,53
